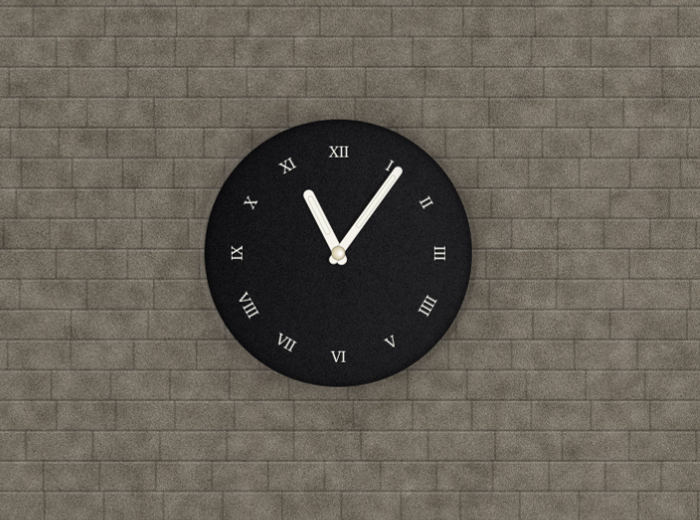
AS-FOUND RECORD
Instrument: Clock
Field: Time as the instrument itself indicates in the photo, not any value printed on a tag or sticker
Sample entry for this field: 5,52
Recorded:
11,06
